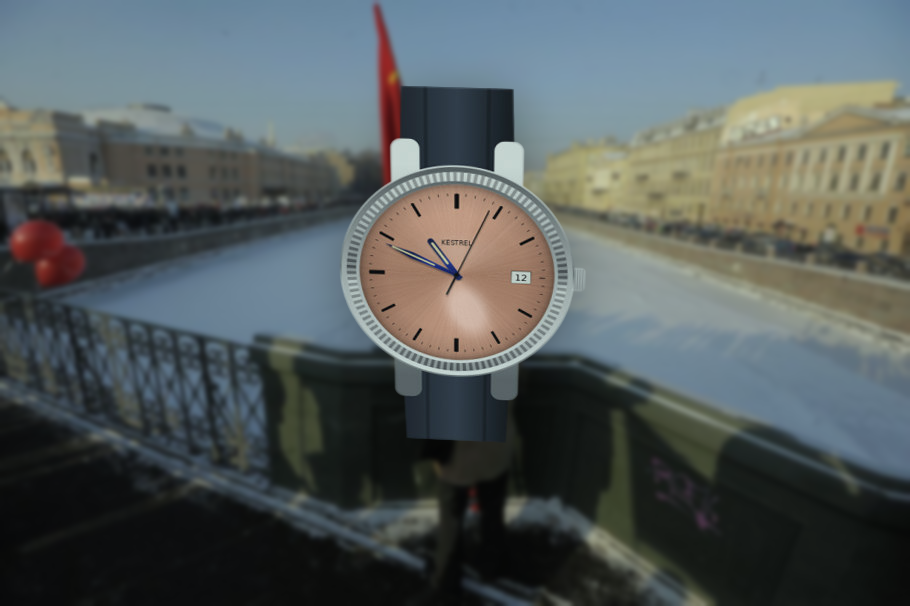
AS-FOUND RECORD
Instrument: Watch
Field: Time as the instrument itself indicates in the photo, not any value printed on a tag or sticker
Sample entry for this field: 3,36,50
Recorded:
10,49,04
